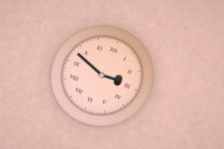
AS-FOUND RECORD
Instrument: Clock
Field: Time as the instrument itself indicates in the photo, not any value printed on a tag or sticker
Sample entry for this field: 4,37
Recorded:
2,48
